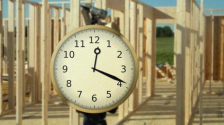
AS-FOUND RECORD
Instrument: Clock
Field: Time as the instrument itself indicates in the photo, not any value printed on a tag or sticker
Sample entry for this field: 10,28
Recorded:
12,19
